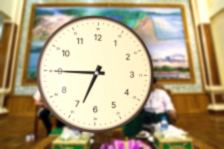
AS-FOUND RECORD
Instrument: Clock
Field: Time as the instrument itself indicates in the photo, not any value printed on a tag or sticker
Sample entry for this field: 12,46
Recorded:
6,45
